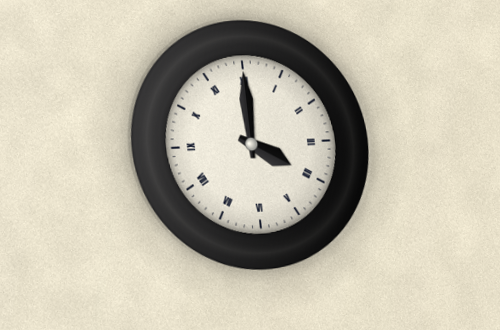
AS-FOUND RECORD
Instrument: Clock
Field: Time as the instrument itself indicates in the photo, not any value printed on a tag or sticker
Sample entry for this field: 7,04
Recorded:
4,00
